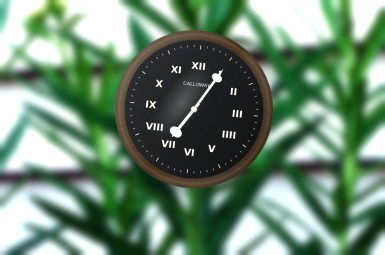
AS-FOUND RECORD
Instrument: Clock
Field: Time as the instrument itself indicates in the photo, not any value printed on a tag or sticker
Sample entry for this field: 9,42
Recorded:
7,05
